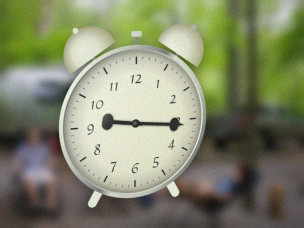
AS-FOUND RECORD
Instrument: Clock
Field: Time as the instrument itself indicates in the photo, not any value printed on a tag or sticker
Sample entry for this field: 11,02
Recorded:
9,16
